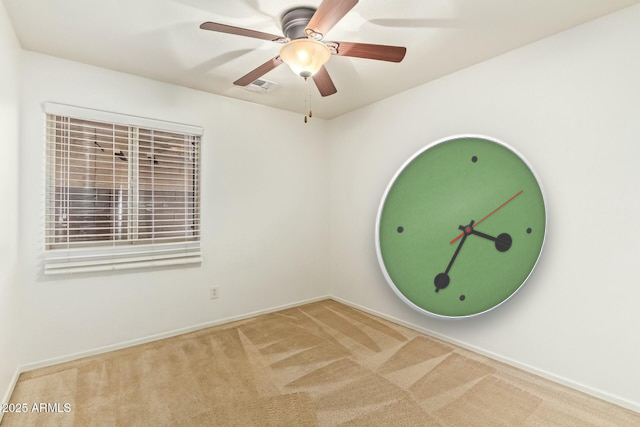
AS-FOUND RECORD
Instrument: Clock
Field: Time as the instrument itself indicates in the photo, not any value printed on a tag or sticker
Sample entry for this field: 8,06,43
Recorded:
3,34,09
